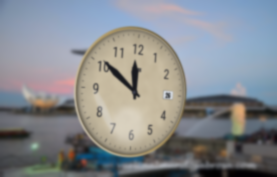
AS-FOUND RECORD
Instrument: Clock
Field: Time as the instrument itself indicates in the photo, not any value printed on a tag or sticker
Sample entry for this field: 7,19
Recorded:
11,51
